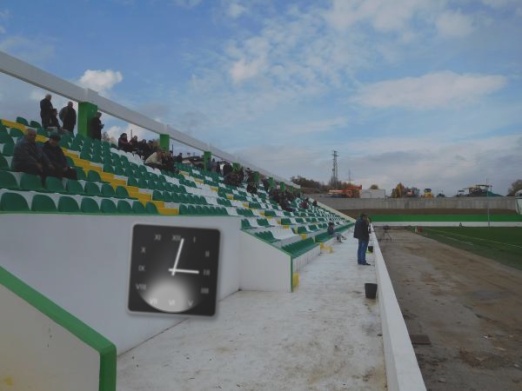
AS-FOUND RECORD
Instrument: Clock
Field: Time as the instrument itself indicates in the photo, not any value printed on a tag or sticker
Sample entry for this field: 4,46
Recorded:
3,02
